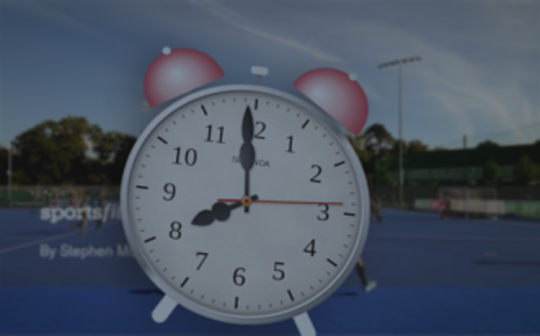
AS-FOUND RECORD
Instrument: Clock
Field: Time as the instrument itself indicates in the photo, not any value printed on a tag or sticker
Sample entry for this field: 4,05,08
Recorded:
7,59,14
